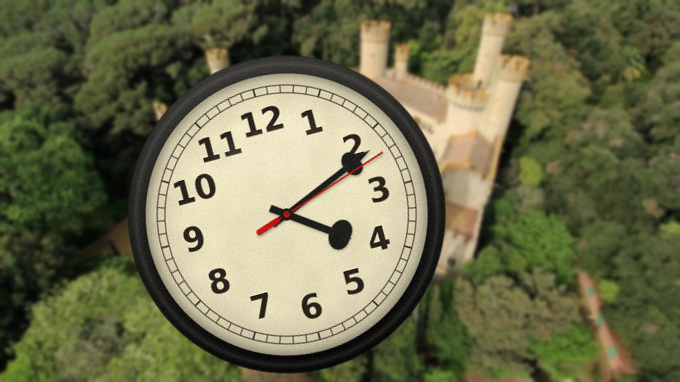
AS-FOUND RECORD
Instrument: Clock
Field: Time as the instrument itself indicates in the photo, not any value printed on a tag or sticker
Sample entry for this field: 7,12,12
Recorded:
4,11,12
